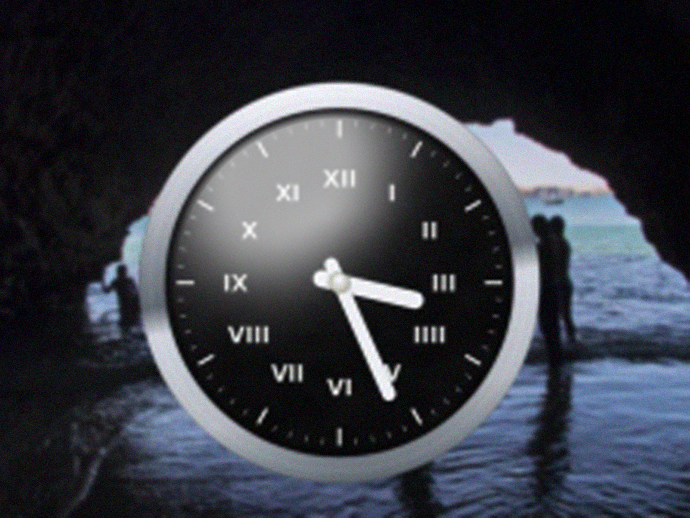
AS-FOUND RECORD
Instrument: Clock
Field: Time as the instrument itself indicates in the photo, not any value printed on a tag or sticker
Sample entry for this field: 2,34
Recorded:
3,26
